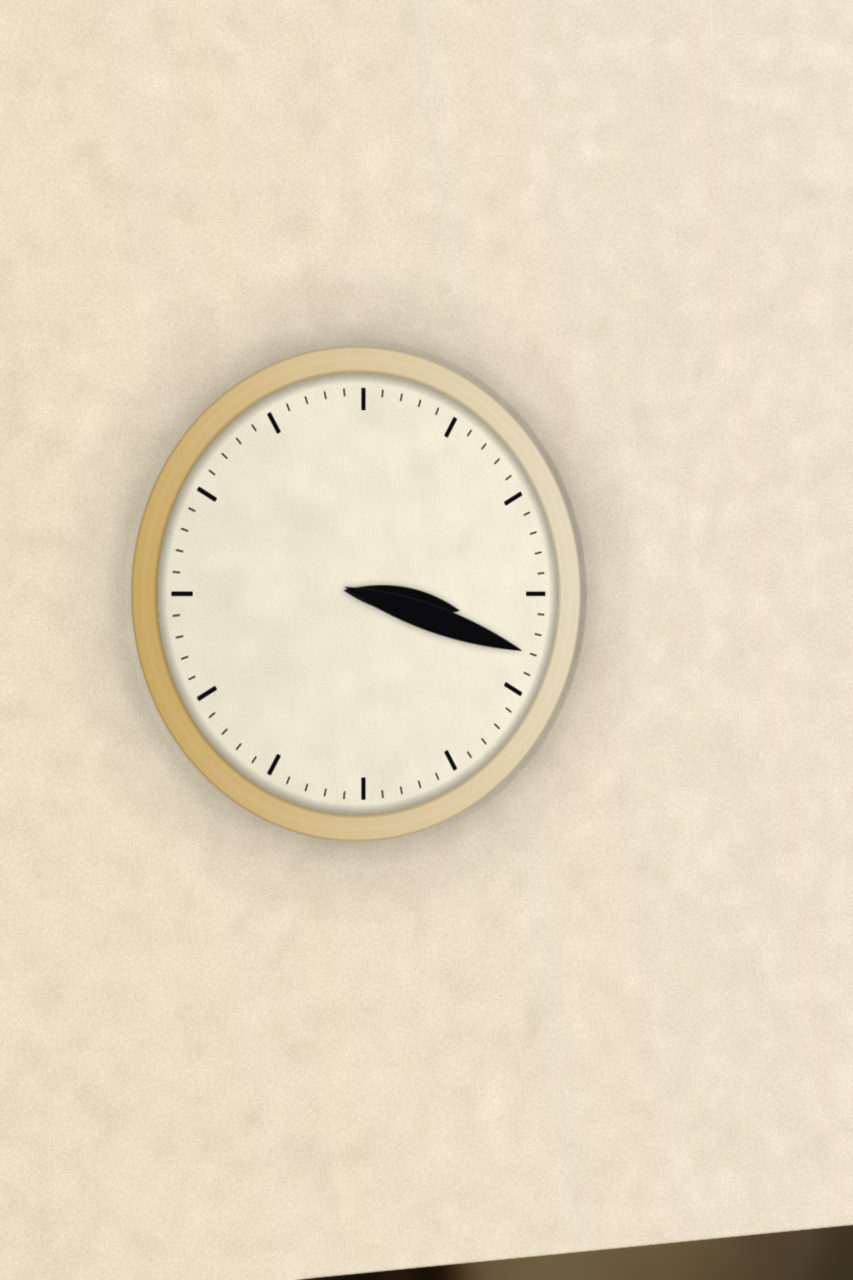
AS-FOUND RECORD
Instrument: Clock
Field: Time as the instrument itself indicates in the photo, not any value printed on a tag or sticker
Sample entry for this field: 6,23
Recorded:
3,18
